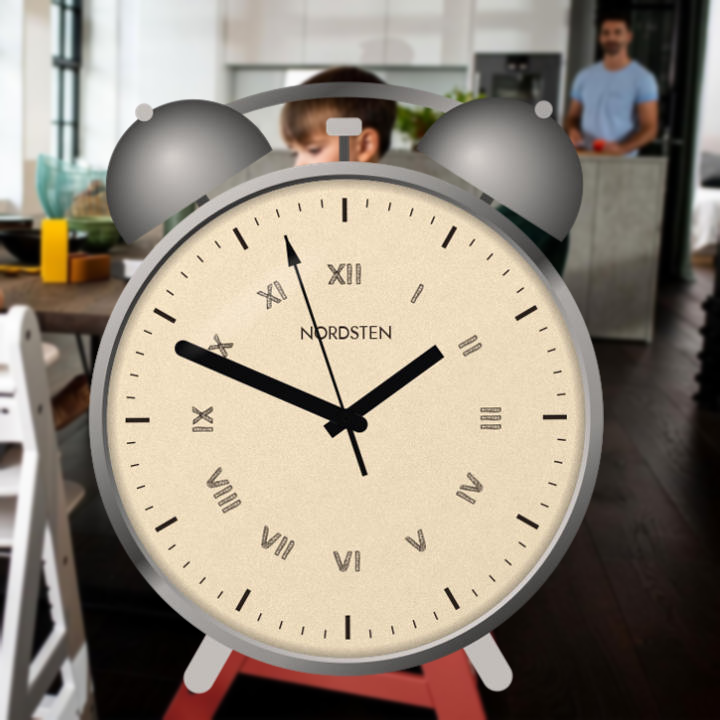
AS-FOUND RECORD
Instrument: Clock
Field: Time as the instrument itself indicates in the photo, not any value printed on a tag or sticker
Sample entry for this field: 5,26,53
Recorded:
1,48,57
